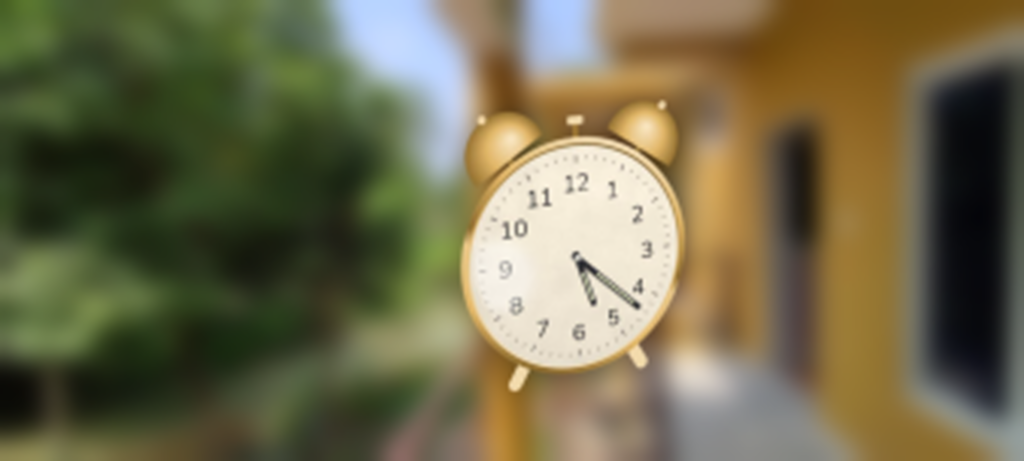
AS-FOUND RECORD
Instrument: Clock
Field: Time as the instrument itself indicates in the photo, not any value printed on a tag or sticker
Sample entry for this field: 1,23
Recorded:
5,22
